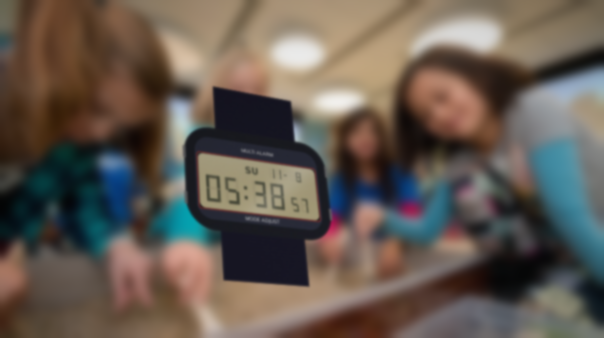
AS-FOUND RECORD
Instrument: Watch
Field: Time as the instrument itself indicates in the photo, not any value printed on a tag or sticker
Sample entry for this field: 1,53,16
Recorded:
5,38,57
